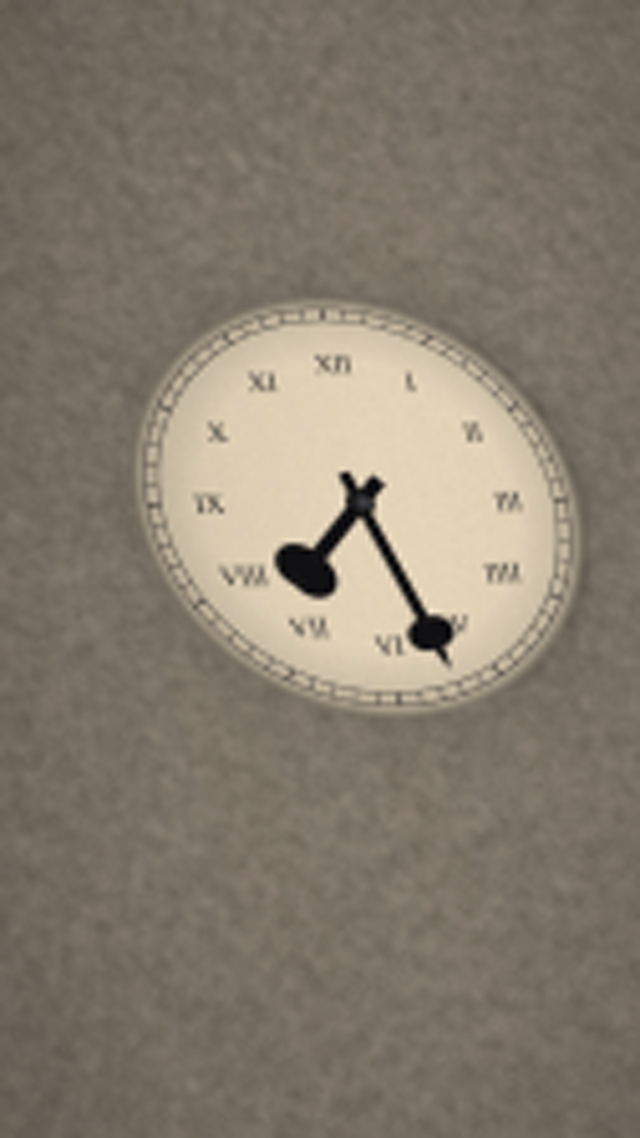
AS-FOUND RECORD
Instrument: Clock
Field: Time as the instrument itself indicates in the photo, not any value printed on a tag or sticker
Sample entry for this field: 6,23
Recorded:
7,27
